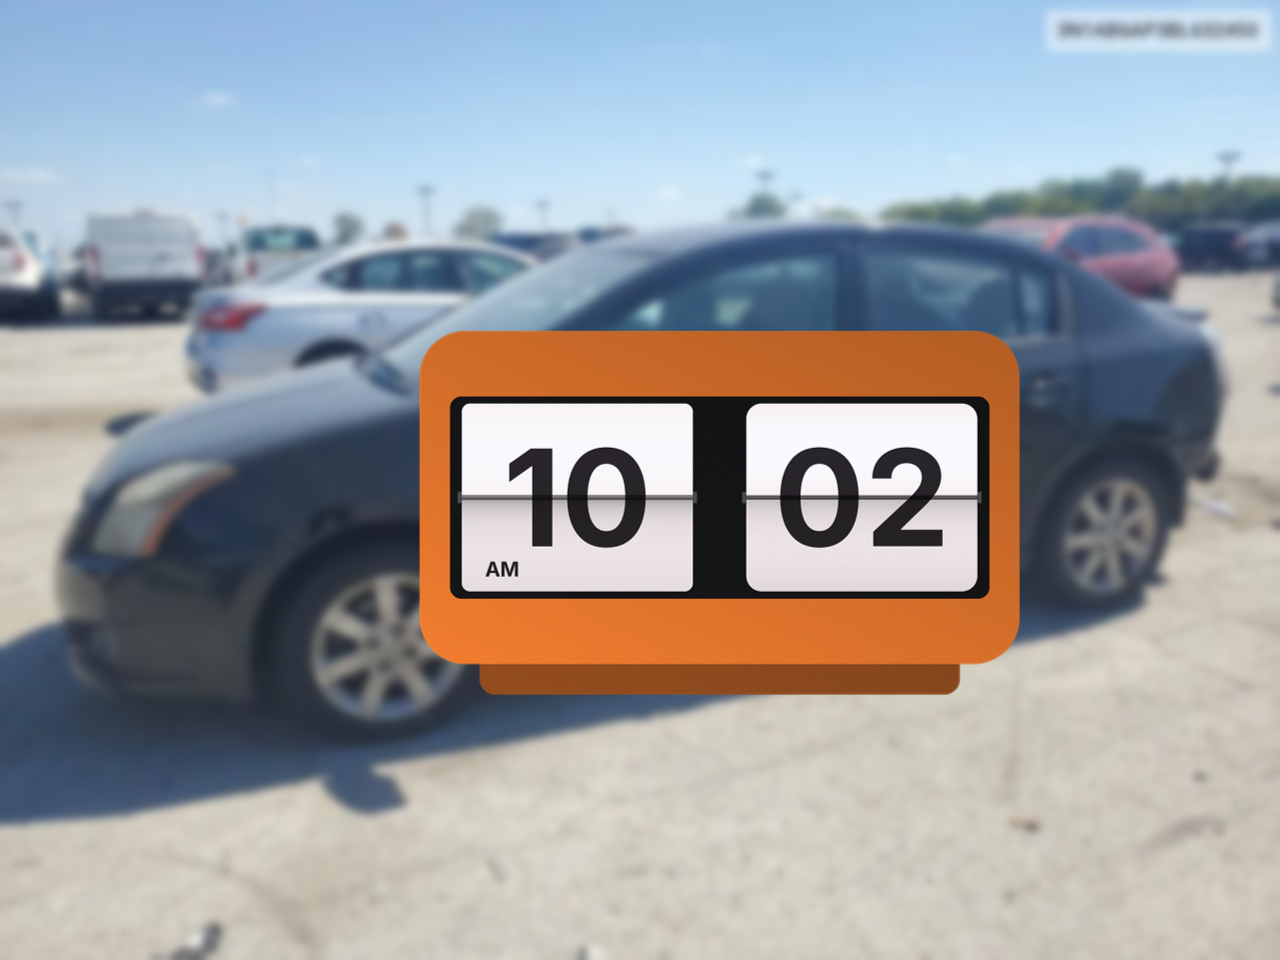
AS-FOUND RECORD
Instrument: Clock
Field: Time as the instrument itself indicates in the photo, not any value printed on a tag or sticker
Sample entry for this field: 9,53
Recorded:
10,02
